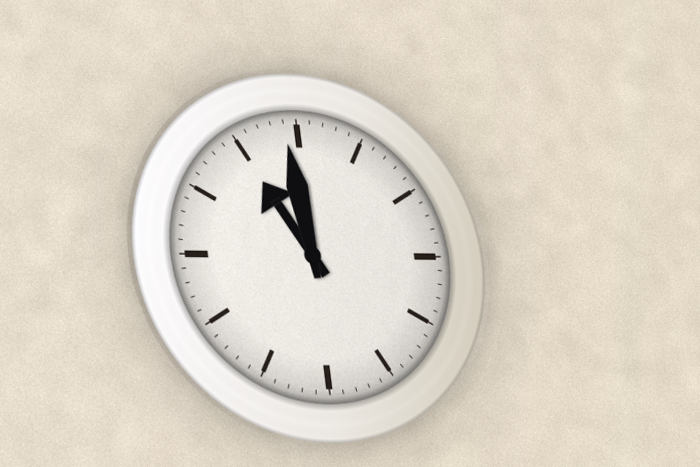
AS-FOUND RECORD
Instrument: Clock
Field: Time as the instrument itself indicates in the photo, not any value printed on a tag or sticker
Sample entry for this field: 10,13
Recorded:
10,59
